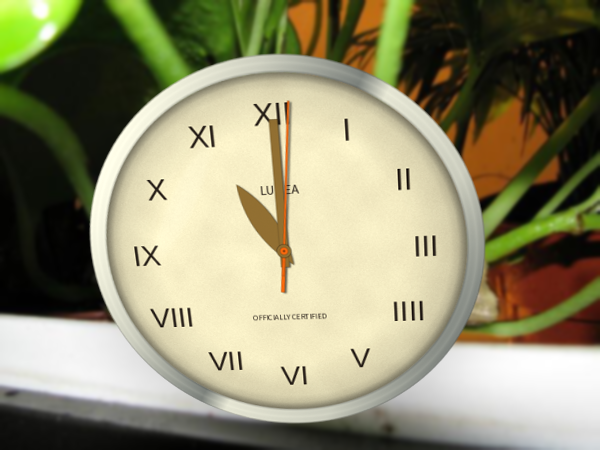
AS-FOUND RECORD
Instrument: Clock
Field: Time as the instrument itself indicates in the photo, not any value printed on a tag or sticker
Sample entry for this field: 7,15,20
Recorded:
11,00,01
